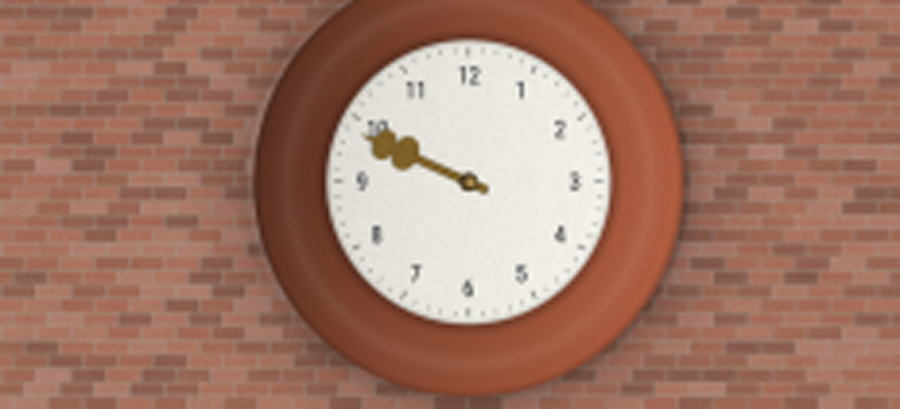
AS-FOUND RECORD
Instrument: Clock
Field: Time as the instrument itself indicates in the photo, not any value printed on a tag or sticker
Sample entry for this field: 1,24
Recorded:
9,49
